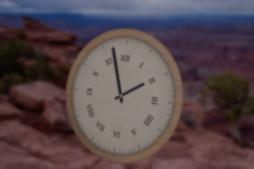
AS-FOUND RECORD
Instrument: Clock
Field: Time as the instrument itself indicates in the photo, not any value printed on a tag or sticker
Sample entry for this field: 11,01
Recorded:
1,57
